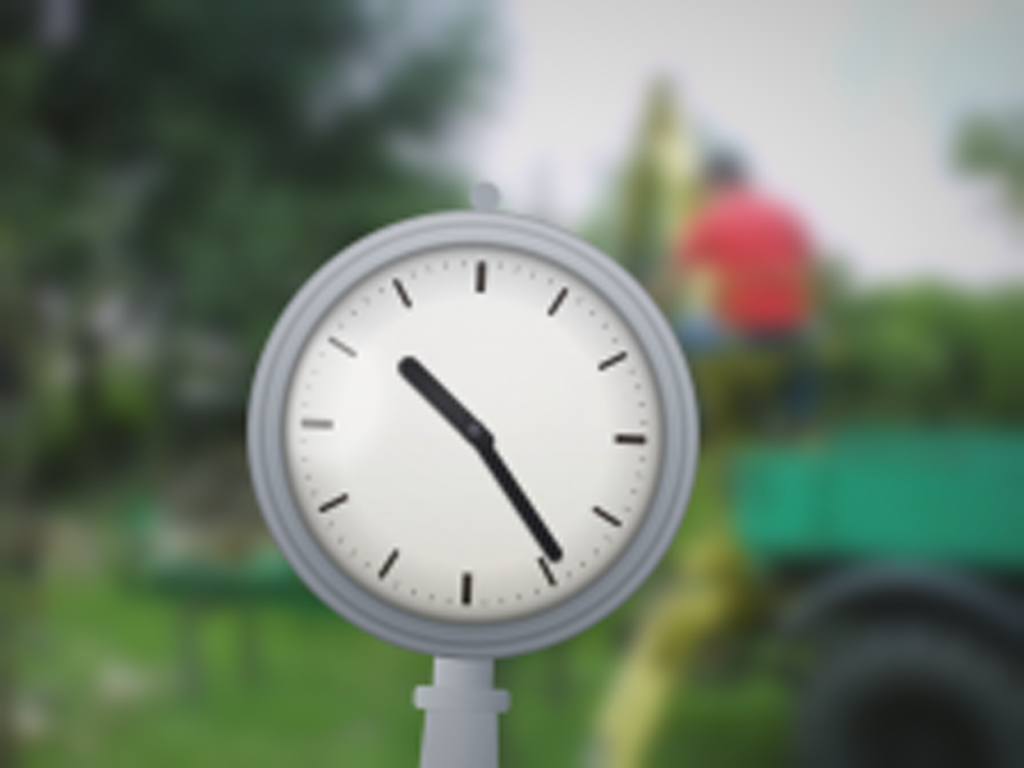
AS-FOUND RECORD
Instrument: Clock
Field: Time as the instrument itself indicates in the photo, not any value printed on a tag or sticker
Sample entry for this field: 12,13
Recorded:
10,24
